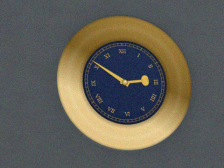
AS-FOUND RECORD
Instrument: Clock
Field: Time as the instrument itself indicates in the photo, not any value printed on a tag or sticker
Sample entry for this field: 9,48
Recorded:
2,51
